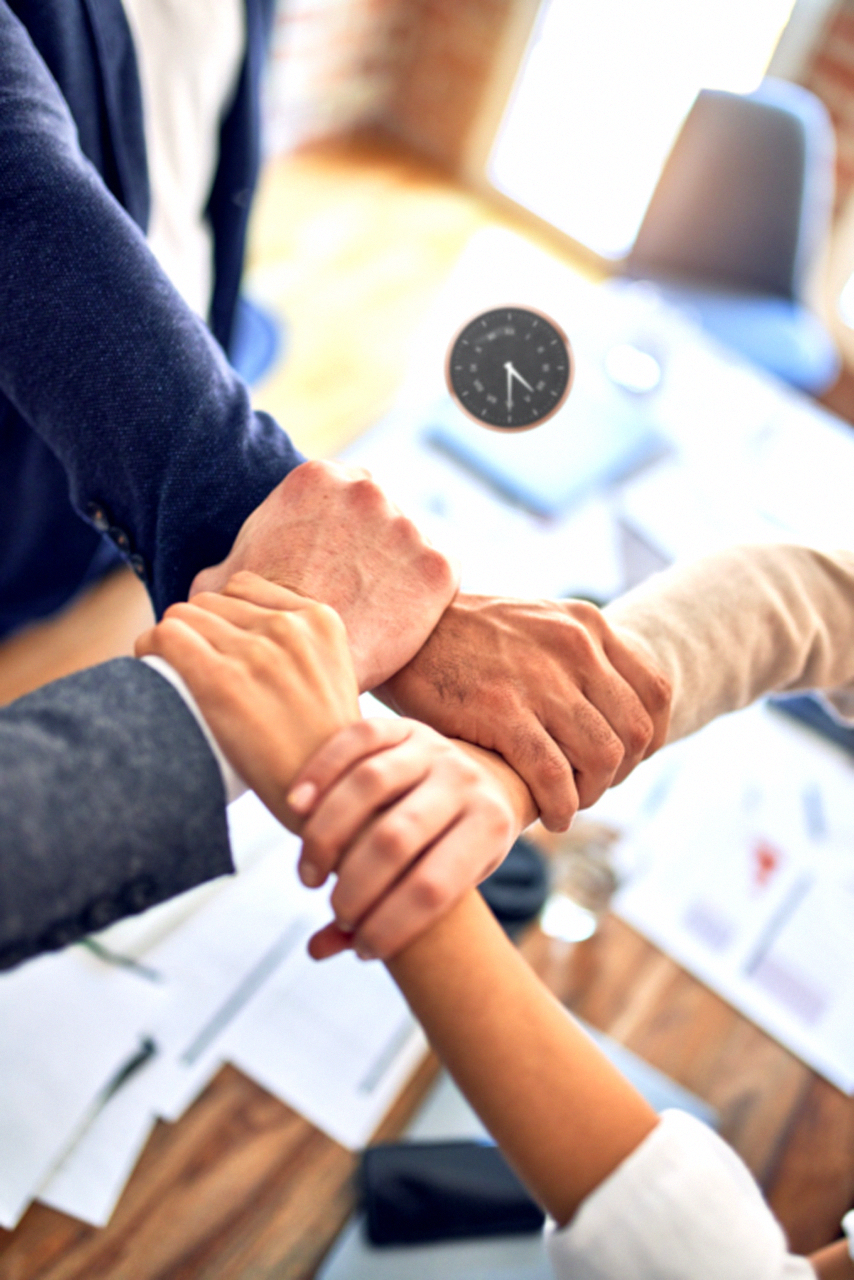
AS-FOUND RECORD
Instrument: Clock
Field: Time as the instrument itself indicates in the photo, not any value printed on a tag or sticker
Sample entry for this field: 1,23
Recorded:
4,30
